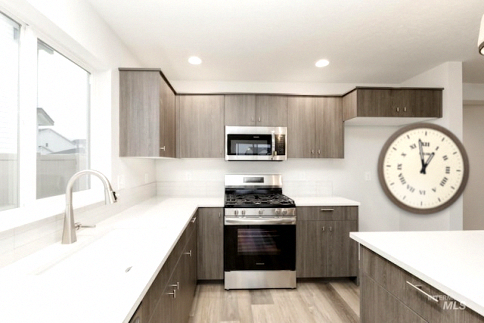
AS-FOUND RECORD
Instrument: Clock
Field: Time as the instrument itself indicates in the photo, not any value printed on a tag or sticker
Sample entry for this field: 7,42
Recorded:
12,58
